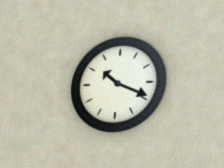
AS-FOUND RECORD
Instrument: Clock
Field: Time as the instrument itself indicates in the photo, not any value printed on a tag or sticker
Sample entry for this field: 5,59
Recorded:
10,19
